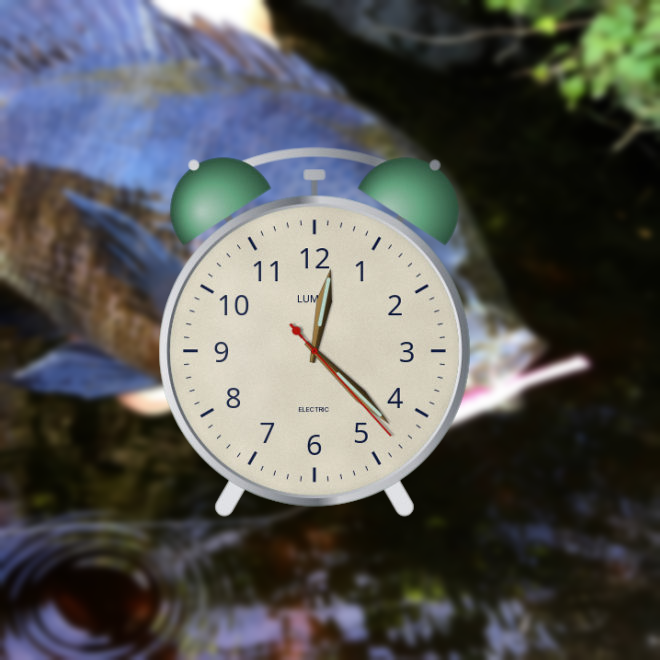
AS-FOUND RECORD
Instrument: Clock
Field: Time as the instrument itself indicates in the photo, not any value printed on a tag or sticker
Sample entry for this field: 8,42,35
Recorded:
12,22,23
